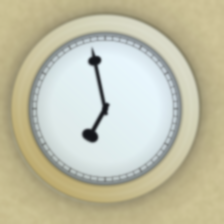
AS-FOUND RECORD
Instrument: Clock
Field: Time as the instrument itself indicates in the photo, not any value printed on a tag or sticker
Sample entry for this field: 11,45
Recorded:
6,58
